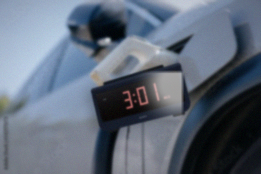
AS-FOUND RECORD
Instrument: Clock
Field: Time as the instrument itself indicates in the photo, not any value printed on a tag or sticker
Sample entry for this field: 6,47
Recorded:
3,01
